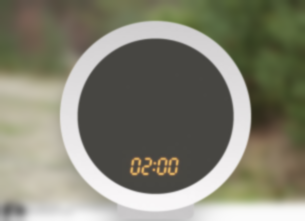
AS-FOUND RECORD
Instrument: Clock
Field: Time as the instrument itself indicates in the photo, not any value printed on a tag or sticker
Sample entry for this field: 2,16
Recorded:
2,00
